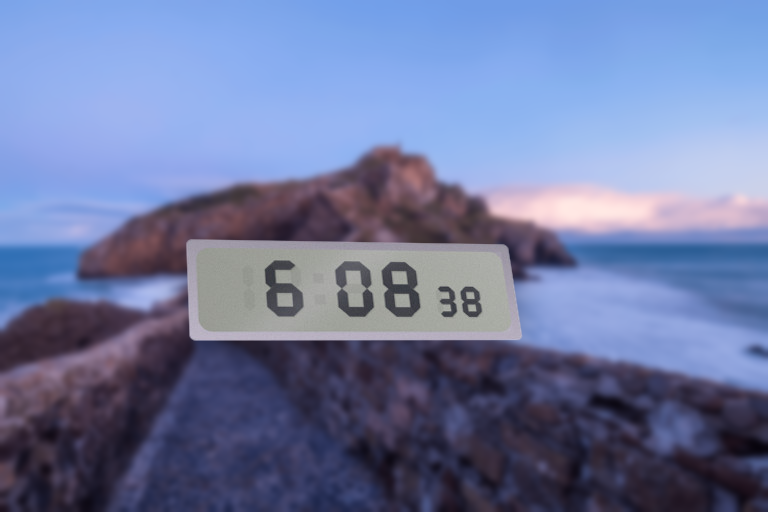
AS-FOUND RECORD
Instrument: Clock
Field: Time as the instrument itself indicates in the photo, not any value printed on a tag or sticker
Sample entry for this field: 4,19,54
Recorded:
6,08,38
